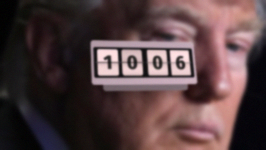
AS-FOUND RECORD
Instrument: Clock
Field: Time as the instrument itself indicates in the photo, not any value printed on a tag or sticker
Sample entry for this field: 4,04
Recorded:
10,06
